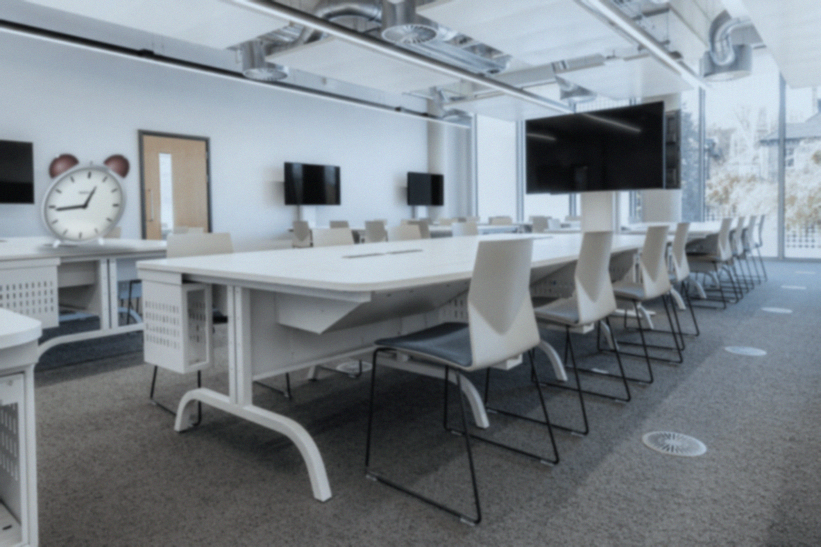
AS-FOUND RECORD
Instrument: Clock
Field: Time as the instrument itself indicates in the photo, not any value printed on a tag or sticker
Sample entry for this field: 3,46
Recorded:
12,44
